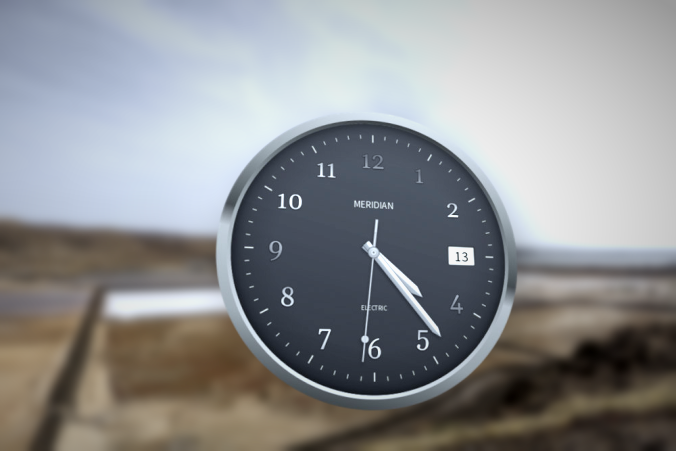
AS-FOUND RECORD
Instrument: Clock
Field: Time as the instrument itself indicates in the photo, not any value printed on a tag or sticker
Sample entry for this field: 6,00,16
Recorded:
4,23,31
